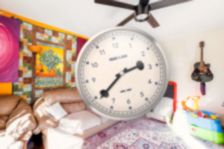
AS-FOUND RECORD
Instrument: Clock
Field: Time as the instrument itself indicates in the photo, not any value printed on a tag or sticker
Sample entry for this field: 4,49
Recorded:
2,39
